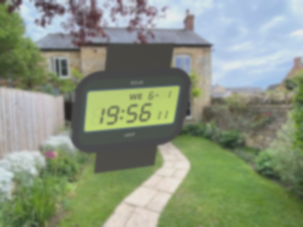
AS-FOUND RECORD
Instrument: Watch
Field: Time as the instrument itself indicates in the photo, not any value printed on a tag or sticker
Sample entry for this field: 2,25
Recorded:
19,56
